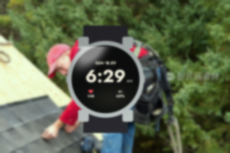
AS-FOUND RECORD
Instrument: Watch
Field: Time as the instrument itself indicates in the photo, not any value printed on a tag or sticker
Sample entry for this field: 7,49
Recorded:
6,29
